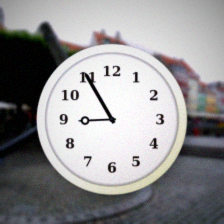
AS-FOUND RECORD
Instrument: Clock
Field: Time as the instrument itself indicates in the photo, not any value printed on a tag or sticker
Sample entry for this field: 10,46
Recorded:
8,55
